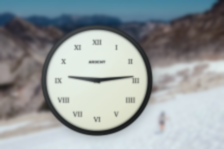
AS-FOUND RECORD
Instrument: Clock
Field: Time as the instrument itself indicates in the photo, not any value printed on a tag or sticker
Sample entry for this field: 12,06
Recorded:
9,14
